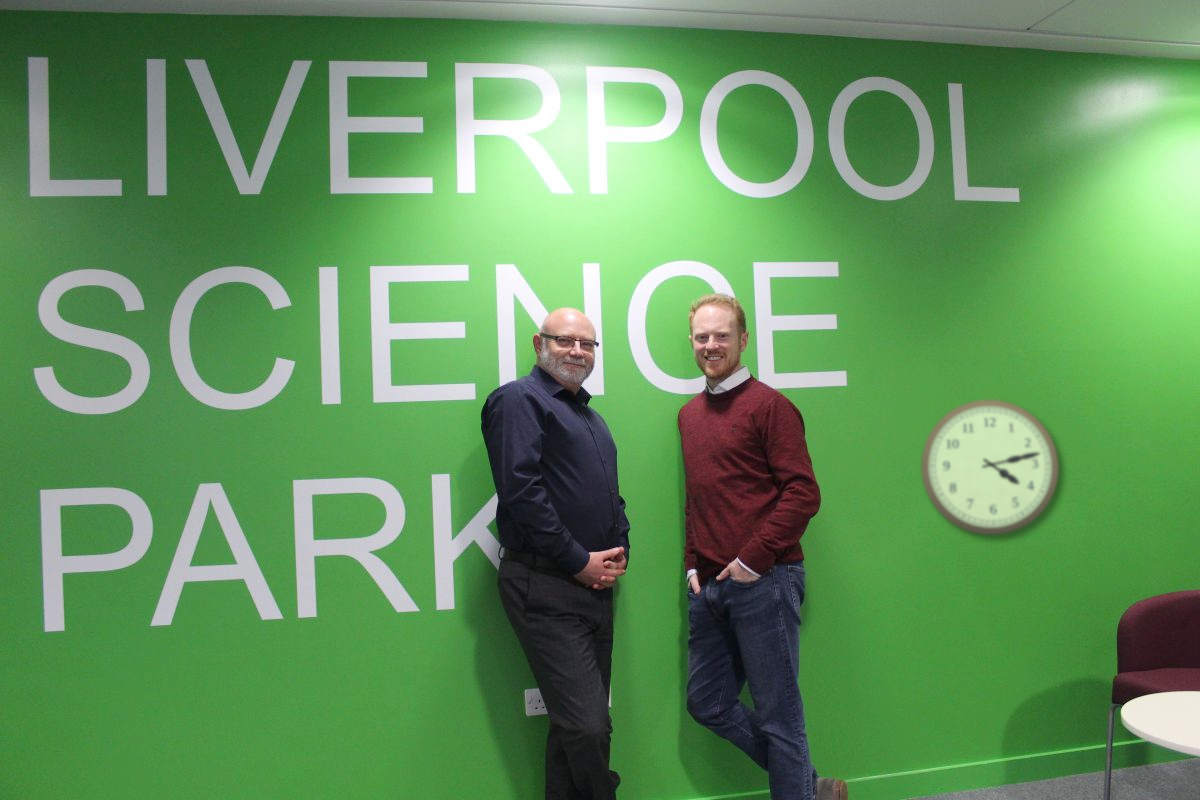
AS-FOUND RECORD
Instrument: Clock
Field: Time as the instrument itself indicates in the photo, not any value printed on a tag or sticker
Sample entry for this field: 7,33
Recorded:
4,13
